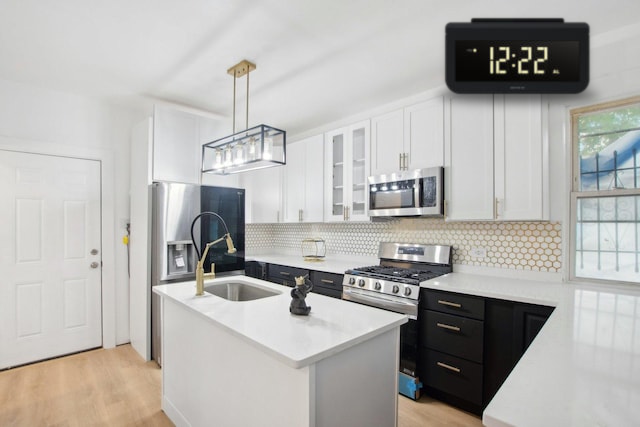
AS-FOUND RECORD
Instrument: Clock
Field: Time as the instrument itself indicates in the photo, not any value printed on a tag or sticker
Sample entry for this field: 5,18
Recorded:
12,22
